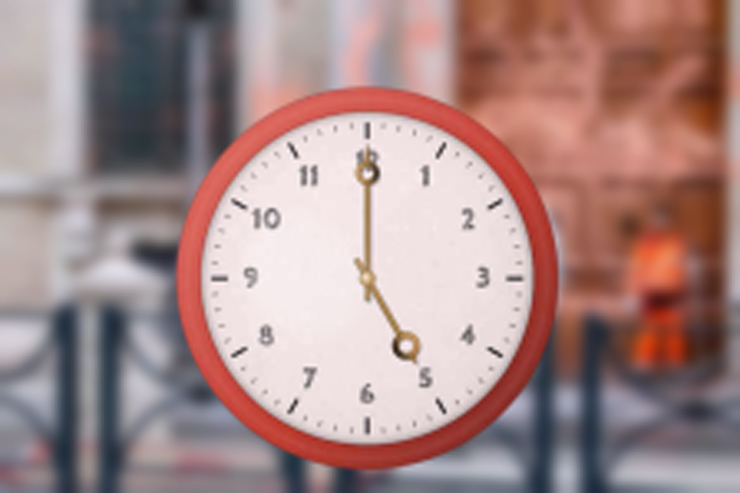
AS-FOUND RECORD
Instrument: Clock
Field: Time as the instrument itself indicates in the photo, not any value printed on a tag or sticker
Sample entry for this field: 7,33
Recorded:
5,00
